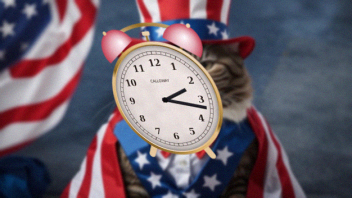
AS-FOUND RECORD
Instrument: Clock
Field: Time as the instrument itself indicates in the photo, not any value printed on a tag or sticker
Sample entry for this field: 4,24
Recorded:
2,17
